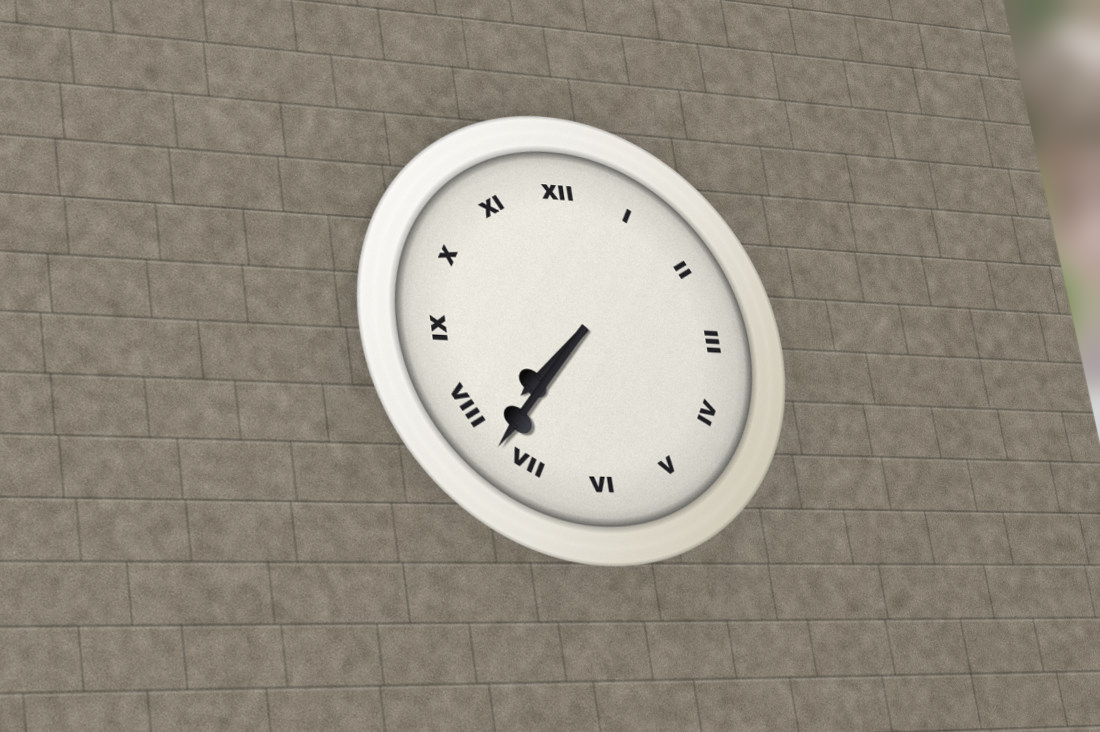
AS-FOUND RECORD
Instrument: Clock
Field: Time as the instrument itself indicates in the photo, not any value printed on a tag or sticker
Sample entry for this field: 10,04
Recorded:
7,37
